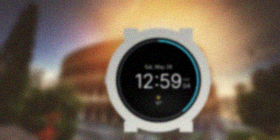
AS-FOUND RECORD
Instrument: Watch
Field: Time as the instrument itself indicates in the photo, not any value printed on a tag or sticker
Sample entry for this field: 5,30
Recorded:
12,59
